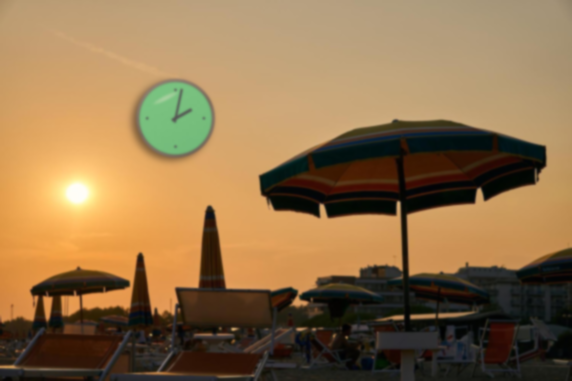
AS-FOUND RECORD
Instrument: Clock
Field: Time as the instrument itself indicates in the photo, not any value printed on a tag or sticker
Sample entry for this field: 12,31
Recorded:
2,02
